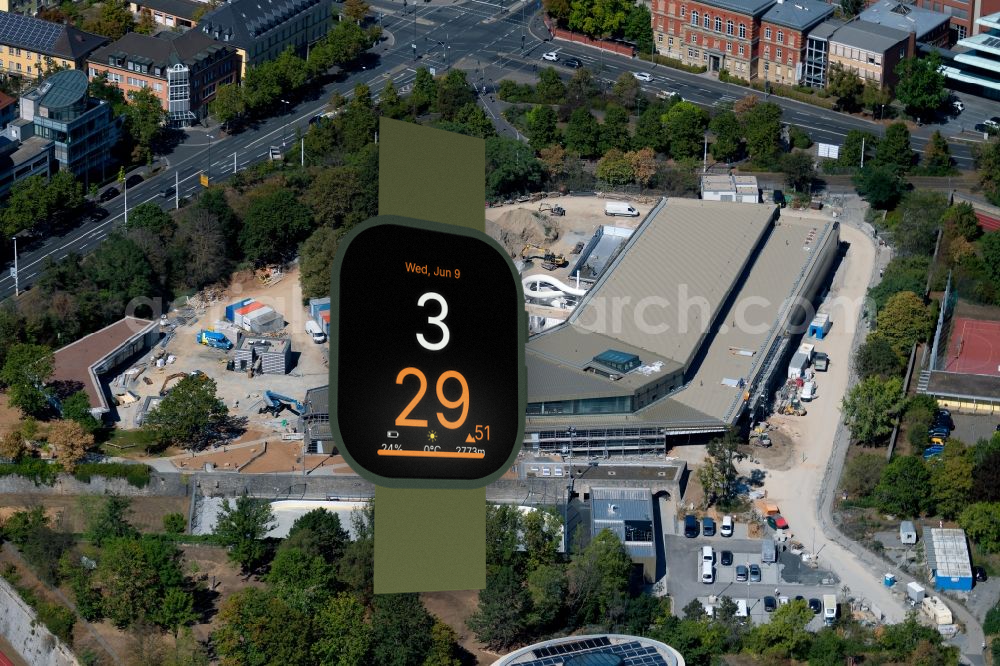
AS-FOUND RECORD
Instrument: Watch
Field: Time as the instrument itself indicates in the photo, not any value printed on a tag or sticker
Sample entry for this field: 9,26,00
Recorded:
3,29,51
